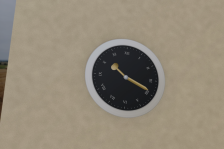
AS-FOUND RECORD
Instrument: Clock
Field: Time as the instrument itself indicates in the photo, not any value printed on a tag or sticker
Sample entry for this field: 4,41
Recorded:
10,19
